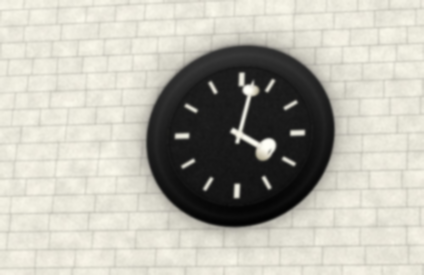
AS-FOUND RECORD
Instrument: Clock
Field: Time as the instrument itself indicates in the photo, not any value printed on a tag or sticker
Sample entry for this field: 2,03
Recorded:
4,02
